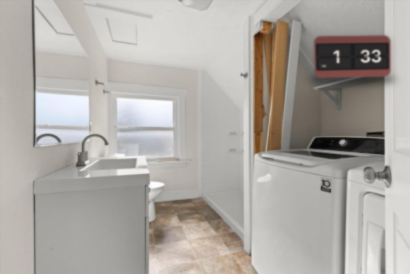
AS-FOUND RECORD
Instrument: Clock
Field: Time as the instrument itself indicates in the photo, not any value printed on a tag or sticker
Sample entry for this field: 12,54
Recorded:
1,33
